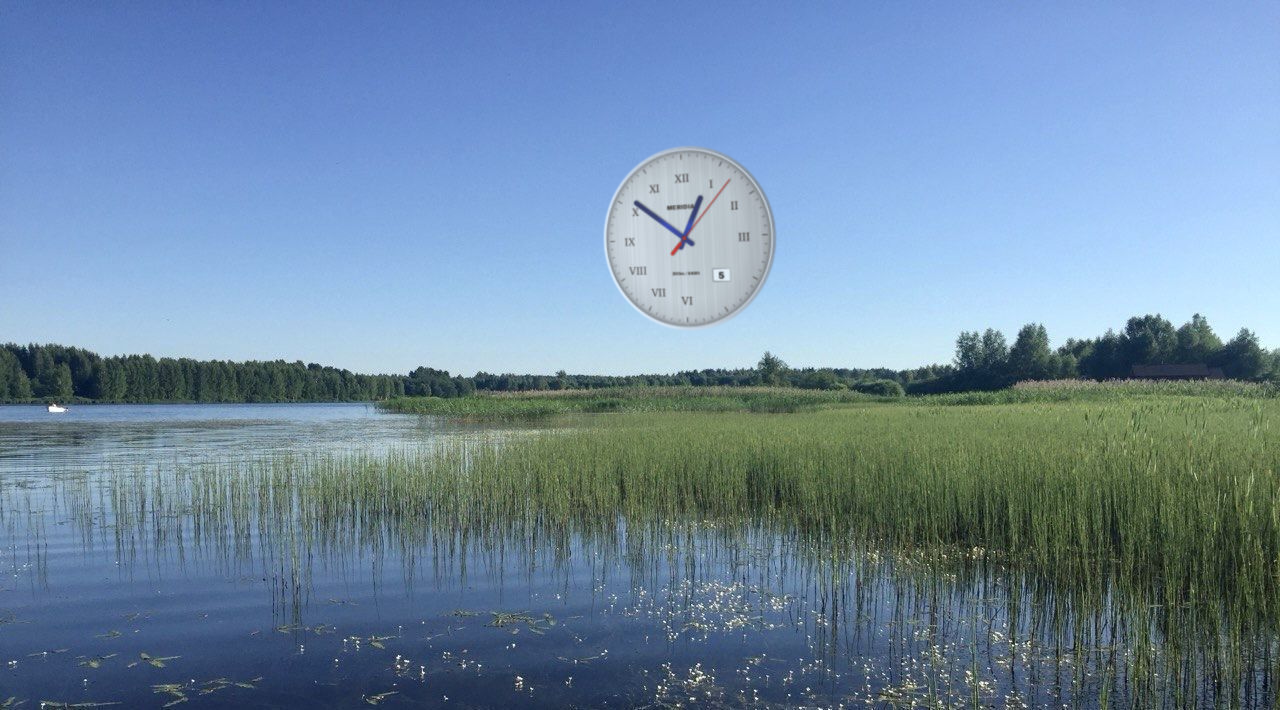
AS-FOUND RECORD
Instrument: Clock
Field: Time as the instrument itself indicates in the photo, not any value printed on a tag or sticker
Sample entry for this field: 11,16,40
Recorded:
12,51,07
